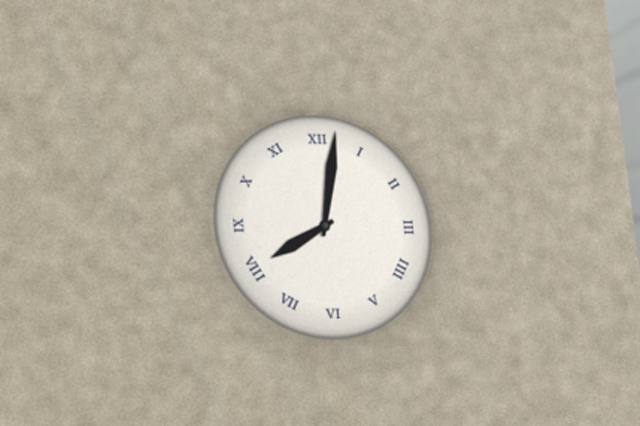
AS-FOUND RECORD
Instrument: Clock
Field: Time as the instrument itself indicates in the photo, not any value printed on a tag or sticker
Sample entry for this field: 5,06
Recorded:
8,02
